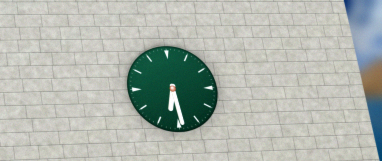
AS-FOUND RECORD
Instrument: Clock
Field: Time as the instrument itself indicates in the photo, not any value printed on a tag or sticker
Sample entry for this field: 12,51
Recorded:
6,29
